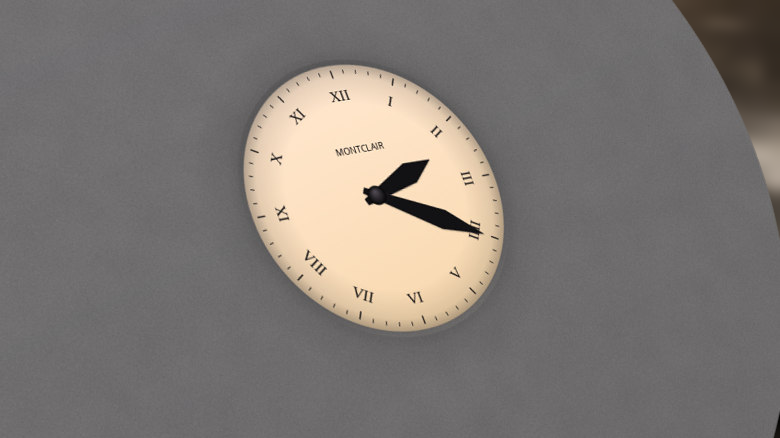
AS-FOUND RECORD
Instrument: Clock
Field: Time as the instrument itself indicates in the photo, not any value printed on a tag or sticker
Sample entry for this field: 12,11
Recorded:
2,20
